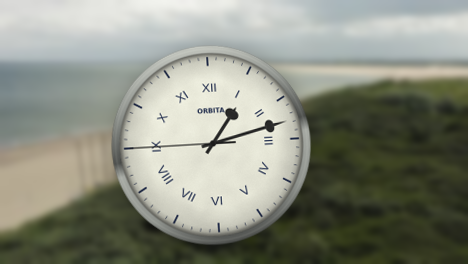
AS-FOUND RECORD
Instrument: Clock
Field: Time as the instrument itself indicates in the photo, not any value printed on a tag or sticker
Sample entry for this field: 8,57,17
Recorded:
1,12,45
